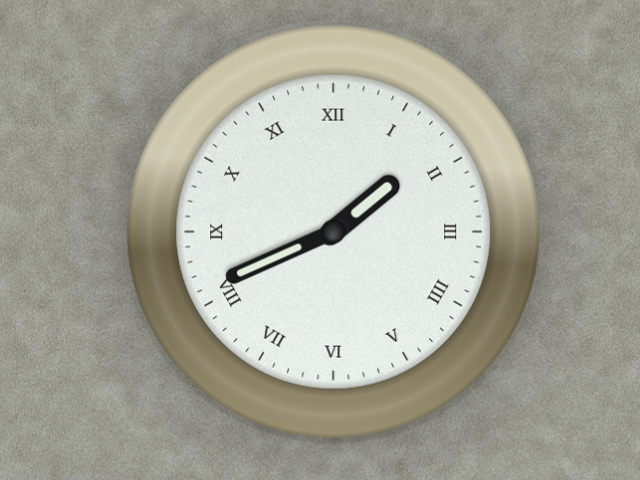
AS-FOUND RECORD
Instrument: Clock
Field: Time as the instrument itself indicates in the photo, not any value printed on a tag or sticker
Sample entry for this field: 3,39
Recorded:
1,41
